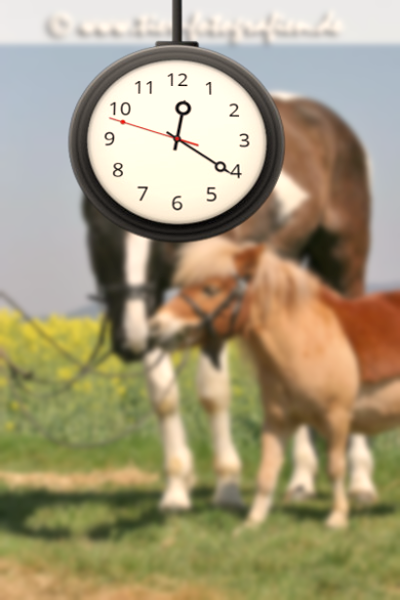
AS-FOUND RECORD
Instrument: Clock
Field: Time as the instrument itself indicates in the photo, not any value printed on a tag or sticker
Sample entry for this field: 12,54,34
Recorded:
12,20,48
